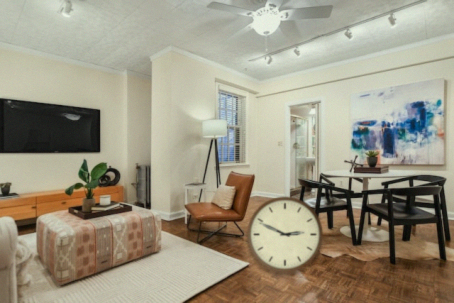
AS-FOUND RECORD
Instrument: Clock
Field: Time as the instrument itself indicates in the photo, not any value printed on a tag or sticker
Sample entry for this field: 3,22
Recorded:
2,49
